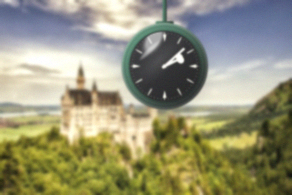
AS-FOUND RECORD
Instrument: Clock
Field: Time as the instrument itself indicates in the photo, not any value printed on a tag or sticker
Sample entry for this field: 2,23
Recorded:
2,08
